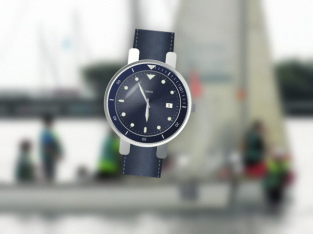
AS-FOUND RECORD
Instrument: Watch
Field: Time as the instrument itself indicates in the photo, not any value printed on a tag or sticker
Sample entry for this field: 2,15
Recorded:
5,55
